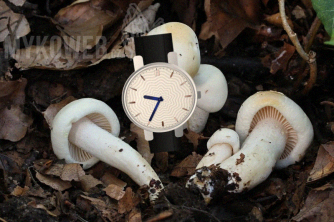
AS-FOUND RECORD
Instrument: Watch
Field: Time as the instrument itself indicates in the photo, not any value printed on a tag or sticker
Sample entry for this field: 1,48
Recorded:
9,35
